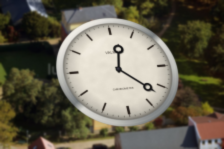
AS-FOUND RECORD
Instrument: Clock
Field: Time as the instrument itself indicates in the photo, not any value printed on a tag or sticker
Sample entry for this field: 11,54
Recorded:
12,22
